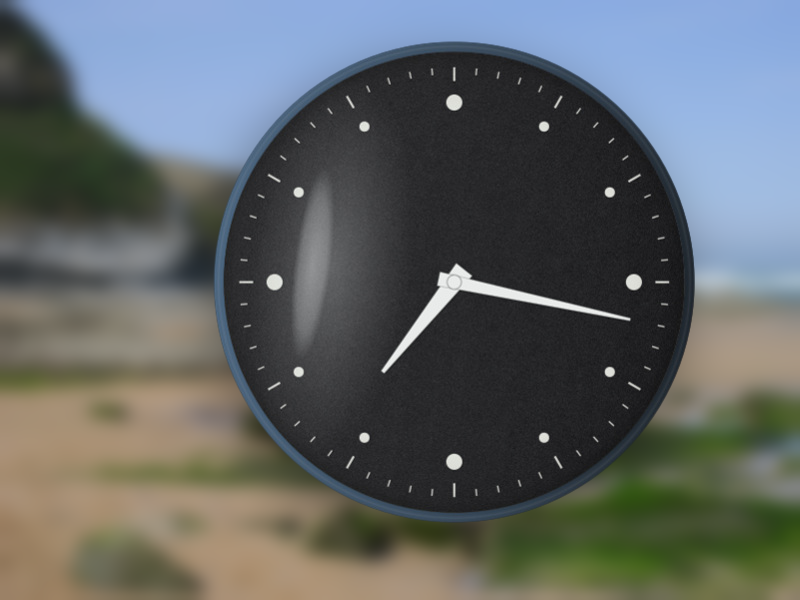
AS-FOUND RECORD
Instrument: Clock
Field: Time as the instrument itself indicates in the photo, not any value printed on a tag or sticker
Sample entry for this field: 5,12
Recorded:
7,17
